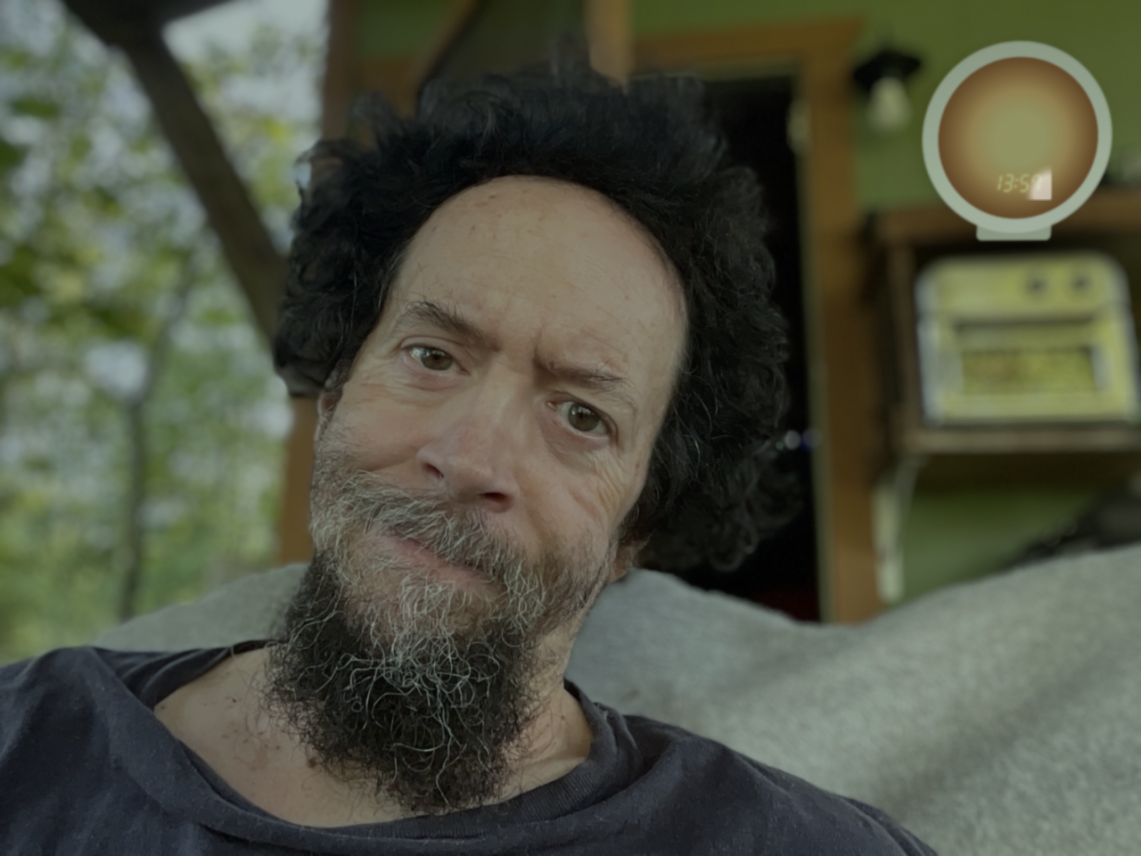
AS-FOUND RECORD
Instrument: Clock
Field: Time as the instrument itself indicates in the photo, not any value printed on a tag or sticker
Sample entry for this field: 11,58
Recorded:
13,57
